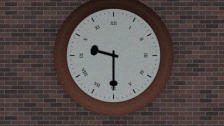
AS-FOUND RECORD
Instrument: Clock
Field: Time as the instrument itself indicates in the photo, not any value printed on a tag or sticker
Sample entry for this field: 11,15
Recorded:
9,30
